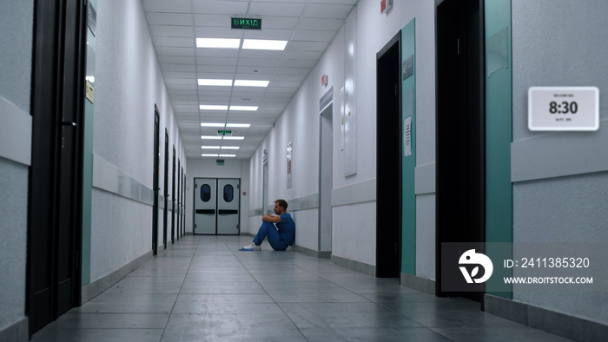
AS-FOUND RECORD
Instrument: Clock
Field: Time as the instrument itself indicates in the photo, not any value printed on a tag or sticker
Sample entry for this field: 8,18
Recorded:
8,30
